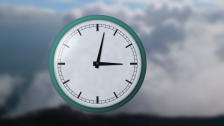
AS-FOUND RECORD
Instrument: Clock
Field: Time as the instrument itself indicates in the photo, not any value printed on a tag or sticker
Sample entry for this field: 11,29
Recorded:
3,02
